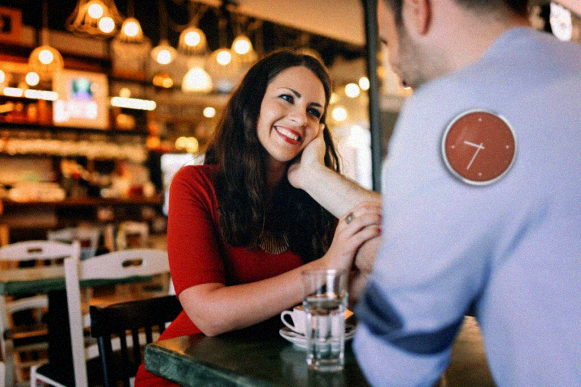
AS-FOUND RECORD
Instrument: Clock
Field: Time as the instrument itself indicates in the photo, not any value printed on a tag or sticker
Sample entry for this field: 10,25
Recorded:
9,35
